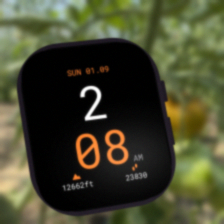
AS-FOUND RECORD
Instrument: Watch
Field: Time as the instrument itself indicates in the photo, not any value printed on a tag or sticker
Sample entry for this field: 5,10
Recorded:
2,08
